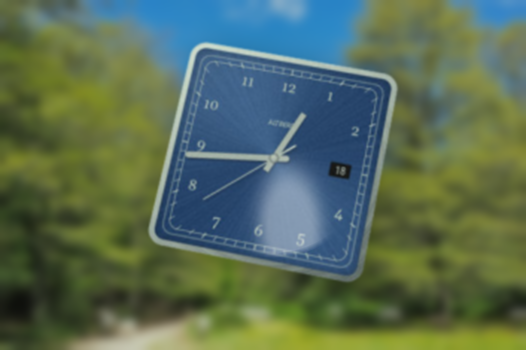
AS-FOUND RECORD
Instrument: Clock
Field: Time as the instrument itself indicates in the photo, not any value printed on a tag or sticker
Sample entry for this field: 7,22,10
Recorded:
12,43,38
